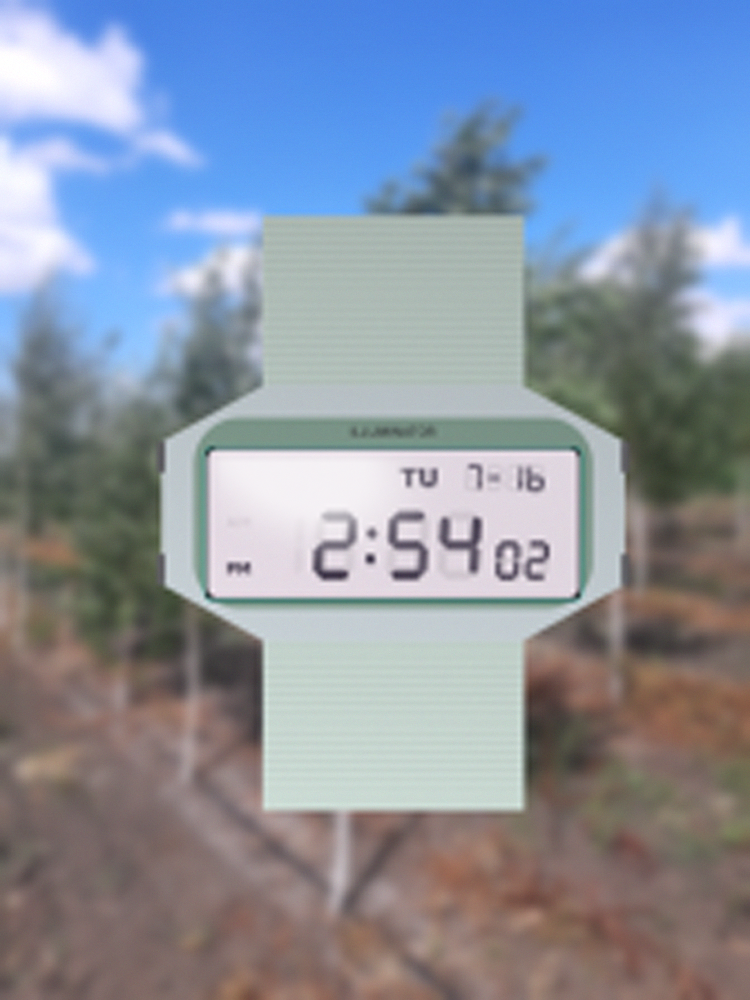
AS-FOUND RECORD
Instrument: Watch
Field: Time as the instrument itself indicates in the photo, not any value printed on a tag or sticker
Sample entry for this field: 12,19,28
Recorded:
2,54,02
